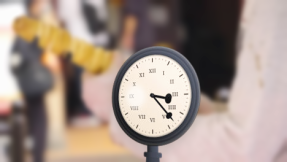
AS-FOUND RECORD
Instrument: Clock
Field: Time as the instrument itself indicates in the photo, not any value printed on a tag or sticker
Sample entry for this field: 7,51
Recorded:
3,23
